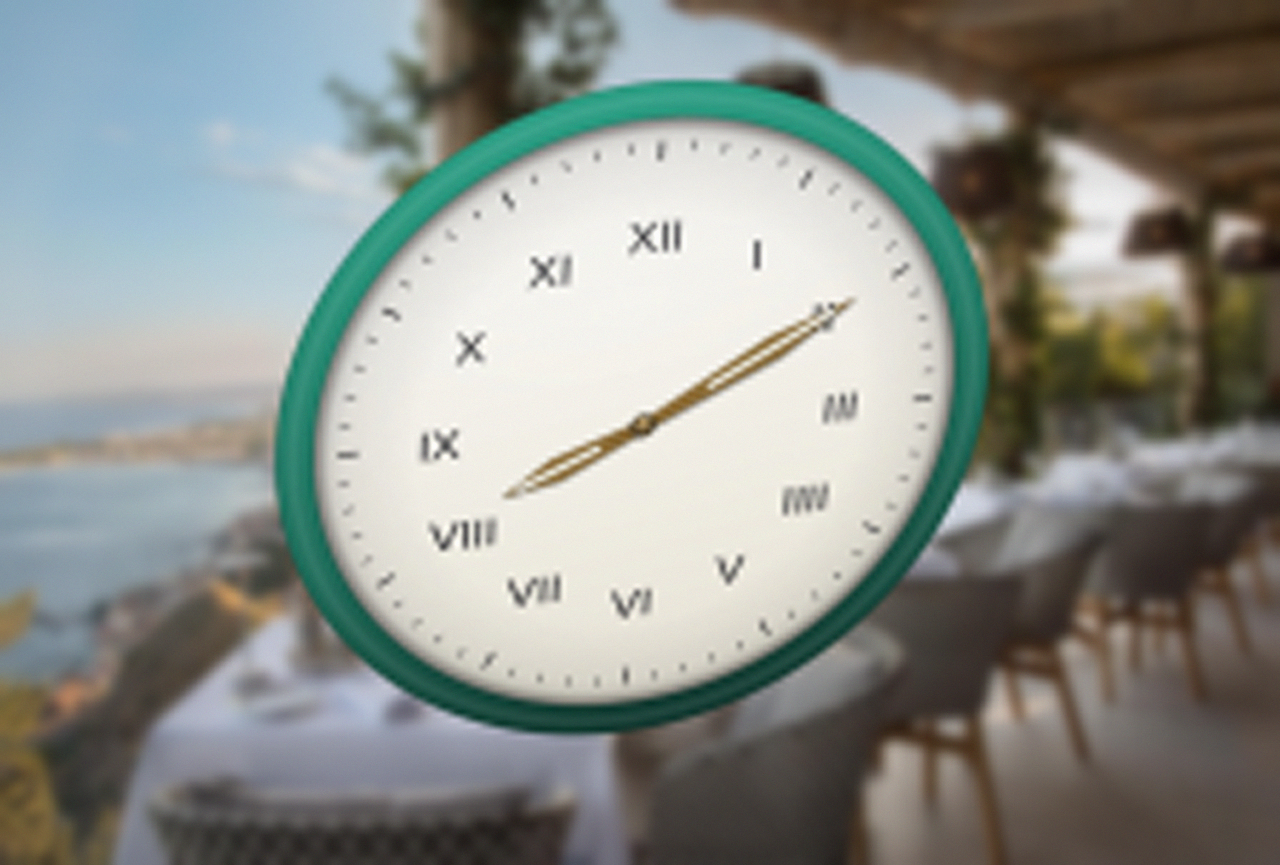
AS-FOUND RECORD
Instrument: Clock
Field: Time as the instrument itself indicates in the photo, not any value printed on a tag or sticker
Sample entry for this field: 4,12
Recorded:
8,10
